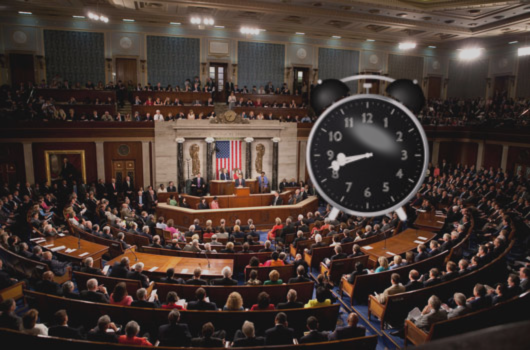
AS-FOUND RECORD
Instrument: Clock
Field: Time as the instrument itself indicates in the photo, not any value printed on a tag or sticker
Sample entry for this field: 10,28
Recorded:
8,42
